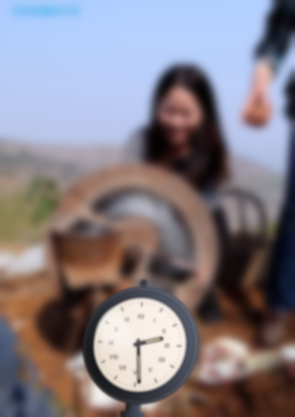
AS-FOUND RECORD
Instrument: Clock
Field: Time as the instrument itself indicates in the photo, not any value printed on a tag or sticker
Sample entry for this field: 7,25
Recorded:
2,29
